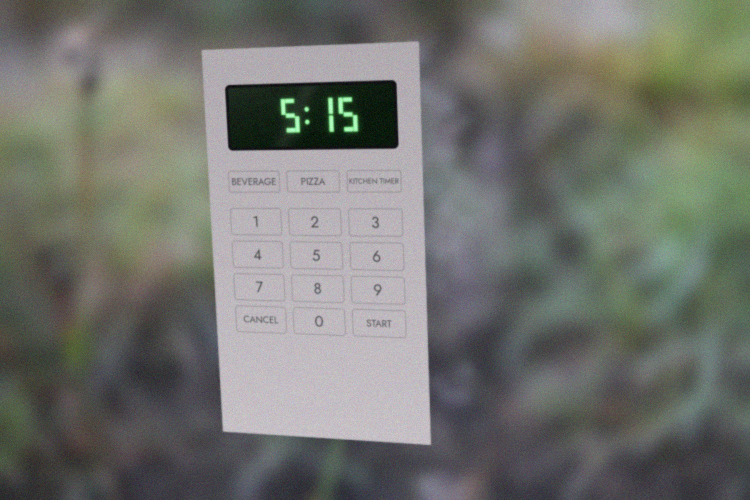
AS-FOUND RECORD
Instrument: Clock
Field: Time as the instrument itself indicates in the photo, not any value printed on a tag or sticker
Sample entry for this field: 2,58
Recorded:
5,15
